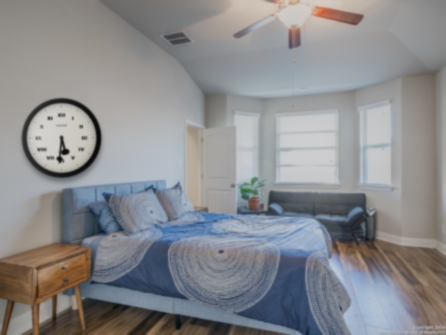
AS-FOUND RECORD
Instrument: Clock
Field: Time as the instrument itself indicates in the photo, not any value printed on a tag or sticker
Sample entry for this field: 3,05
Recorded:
5,31
